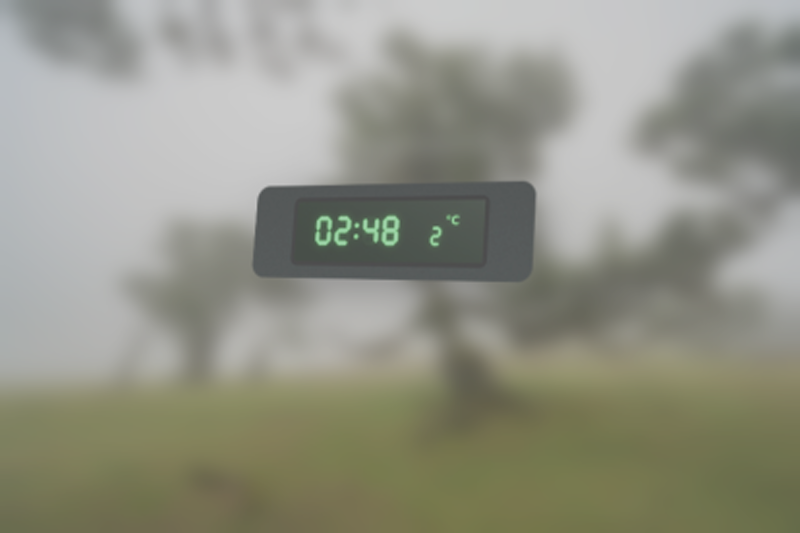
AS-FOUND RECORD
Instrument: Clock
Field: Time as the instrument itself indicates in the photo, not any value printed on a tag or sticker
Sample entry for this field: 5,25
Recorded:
2,48
